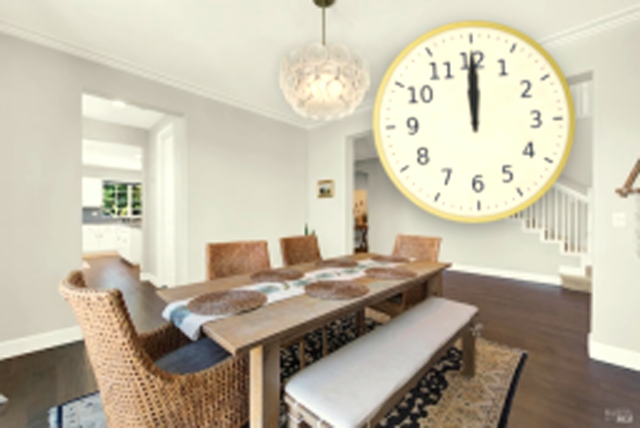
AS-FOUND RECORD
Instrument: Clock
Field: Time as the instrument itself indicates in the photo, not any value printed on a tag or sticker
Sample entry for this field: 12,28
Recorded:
12,00
